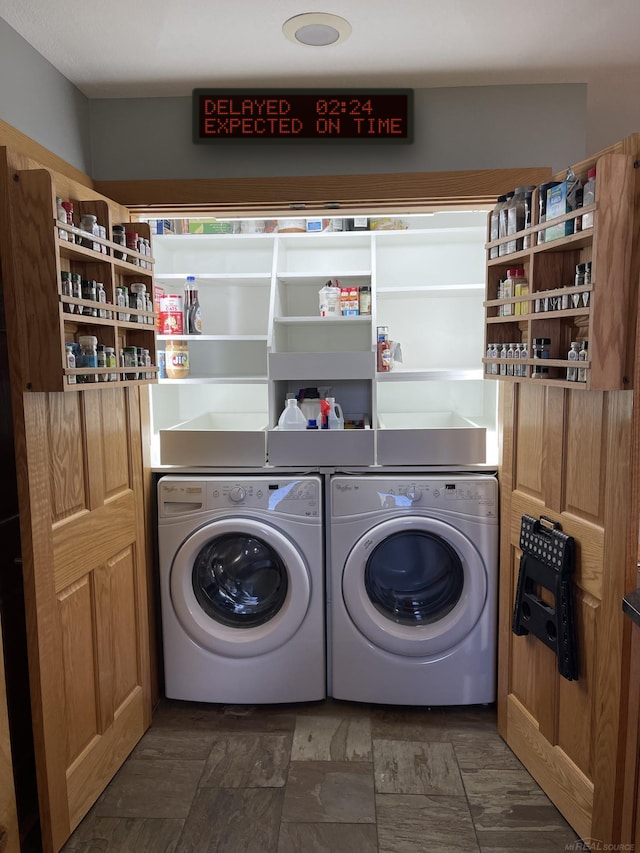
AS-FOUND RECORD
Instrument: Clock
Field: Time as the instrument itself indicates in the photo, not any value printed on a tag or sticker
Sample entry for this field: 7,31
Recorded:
2,24
